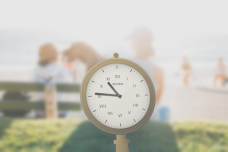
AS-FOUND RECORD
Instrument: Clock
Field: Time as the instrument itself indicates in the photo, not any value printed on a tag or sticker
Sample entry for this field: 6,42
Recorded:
10,46
